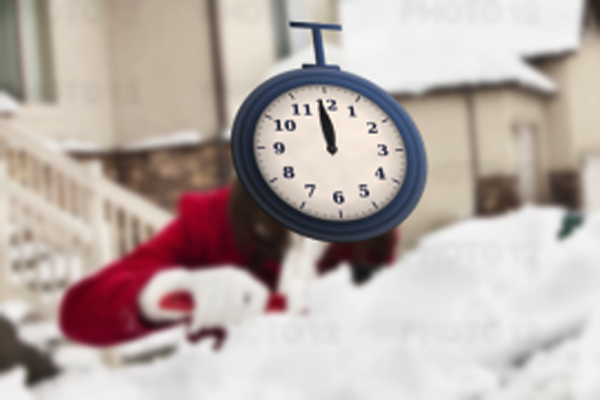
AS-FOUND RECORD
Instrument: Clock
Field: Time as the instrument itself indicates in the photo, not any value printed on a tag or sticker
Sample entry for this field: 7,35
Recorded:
11,59
